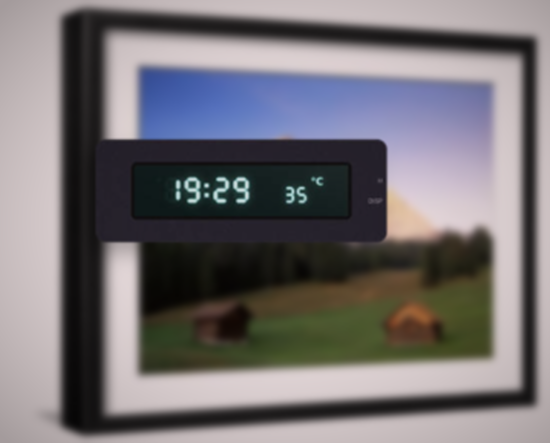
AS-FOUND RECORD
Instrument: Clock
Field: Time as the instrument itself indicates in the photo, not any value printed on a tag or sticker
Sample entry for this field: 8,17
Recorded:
19,29
